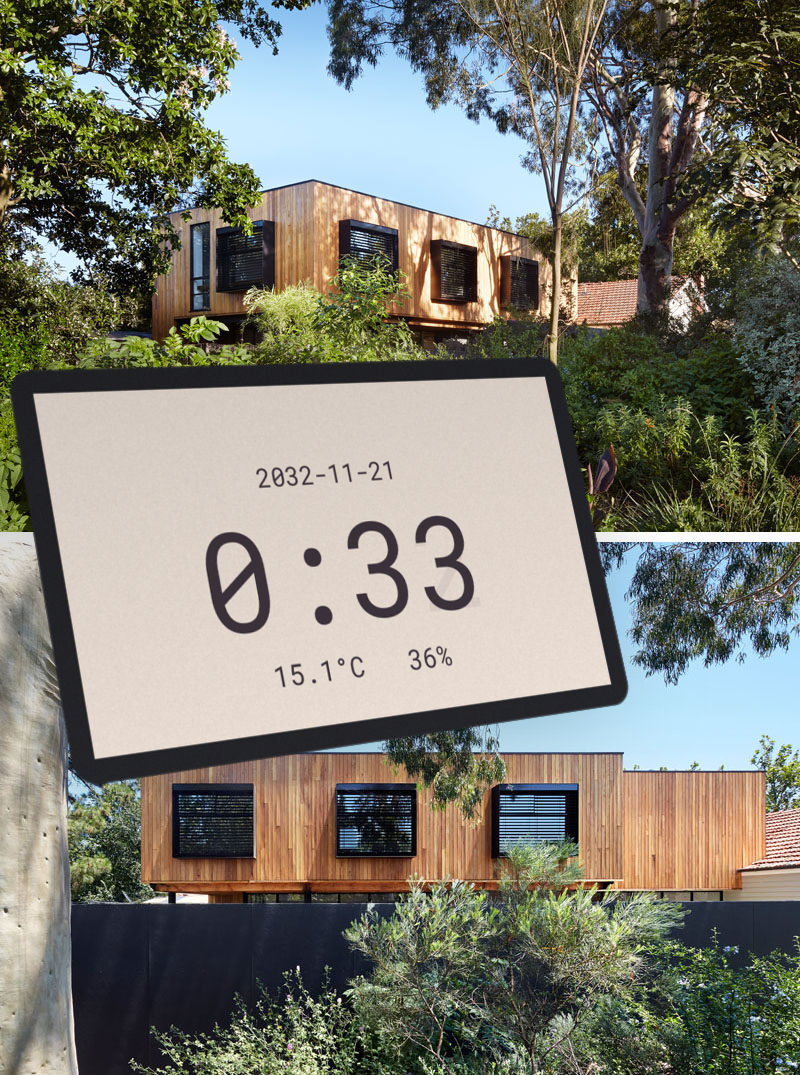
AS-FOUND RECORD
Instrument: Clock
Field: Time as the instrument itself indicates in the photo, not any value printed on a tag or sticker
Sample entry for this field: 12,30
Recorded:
0,33
